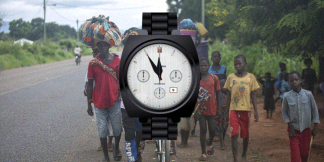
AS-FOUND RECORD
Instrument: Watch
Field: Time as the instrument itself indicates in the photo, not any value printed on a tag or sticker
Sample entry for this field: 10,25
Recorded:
11,55
